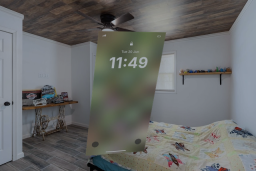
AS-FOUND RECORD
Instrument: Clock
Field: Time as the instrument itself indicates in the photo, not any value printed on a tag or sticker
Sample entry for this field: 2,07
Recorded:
11,49
